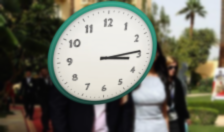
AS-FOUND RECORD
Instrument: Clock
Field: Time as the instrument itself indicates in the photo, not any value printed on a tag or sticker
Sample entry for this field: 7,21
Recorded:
3,14
